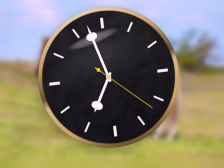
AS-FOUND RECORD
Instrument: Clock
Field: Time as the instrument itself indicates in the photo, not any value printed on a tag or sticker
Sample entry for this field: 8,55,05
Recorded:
6,57,22
